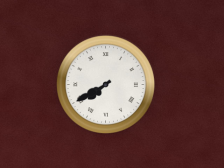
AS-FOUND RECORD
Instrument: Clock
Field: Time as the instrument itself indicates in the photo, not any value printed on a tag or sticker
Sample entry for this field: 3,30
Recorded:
7,40
